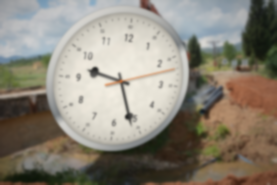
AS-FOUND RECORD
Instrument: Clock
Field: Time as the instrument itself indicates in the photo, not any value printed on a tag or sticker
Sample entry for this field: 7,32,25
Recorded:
9,26,12
